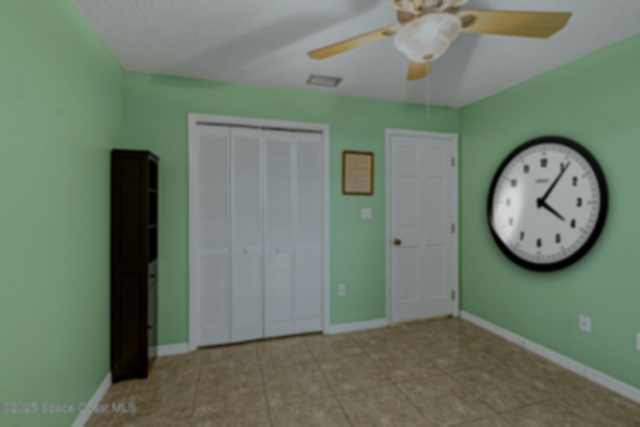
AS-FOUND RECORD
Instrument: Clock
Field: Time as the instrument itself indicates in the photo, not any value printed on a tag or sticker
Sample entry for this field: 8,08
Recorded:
4,06
